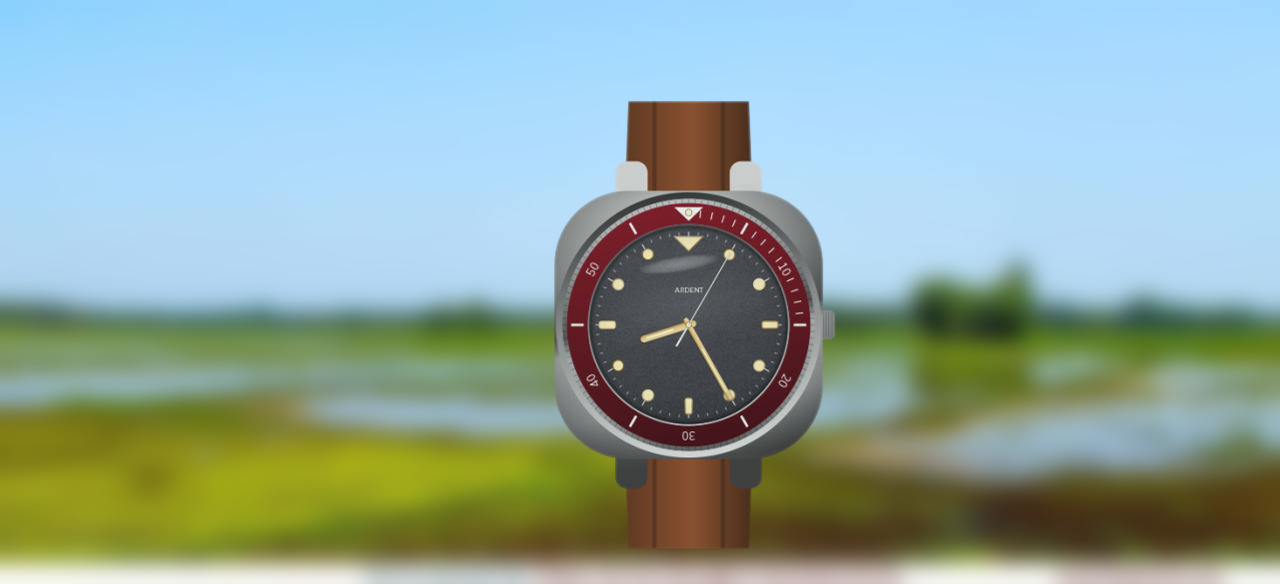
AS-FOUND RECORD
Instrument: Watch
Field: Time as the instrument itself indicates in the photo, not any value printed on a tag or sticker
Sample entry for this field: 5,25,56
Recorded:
8,25,05
